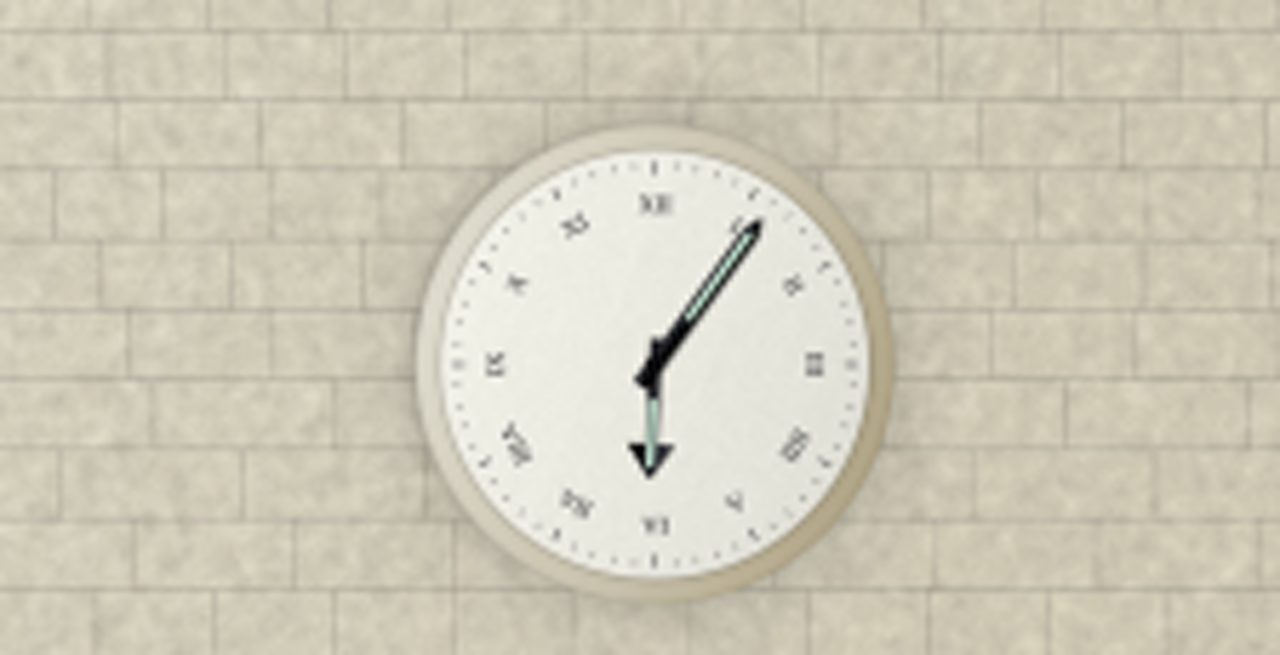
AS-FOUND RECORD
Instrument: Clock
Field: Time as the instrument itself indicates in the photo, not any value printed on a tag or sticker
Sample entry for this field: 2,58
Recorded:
6,06
